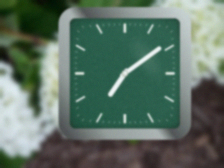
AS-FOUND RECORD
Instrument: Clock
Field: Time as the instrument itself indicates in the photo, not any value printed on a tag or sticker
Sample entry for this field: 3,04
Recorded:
7,09
